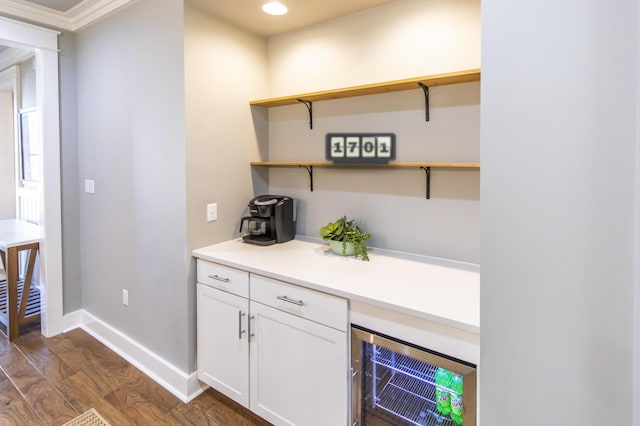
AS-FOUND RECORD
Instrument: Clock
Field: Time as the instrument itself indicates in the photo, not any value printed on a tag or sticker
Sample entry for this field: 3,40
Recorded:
17,01
